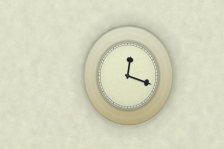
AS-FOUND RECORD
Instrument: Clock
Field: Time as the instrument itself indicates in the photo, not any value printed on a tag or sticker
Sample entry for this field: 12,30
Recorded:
12,18
